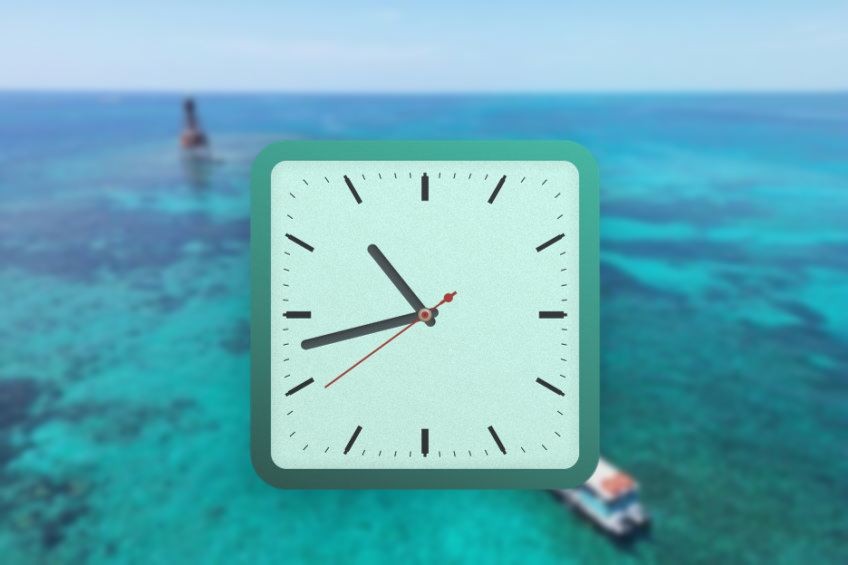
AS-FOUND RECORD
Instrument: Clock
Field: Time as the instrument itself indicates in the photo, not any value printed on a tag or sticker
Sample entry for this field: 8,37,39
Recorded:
10,42,39
